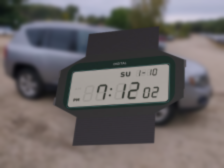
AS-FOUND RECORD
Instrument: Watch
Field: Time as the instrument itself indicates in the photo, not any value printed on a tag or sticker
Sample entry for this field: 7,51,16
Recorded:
7,12,02
